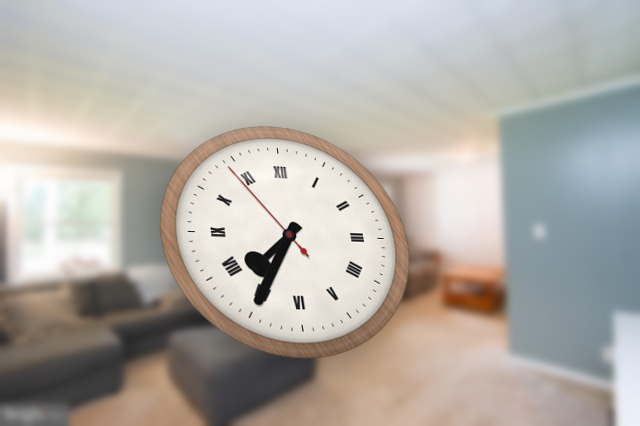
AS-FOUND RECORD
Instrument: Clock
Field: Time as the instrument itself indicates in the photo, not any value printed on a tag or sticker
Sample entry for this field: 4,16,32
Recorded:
7,34,54
